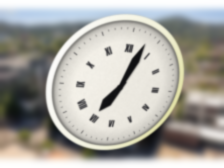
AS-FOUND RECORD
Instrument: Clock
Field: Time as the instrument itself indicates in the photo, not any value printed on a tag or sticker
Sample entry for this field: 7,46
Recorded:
7,03
